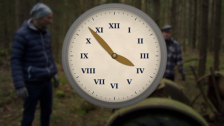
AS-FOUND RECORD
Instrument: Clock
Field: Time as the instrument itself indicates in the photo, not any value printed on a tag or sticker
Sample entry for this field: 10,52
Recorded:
3,53
